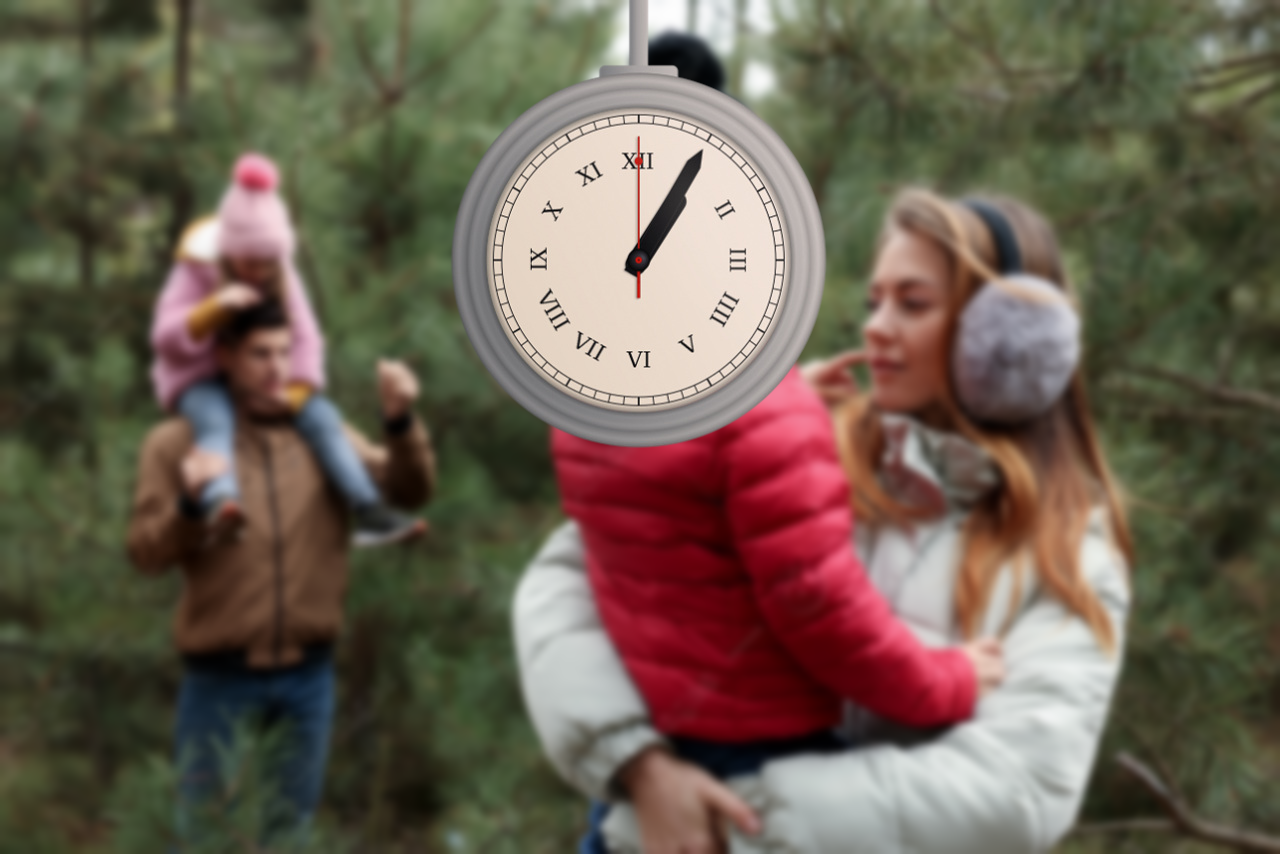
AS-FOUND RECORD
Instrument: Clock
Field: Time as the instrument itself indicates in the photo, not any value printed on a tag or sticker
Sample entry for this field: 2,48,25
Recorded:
1,05,00
